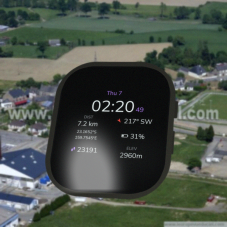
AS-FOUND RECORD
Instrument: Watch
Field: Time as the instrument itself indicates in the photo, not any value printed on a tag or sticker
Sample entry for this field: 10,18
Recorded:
2,20
